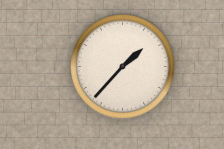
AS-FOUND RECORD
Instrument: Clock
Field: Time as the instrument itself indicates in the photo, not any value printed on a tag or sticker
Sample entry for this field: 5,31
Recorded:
1,37
